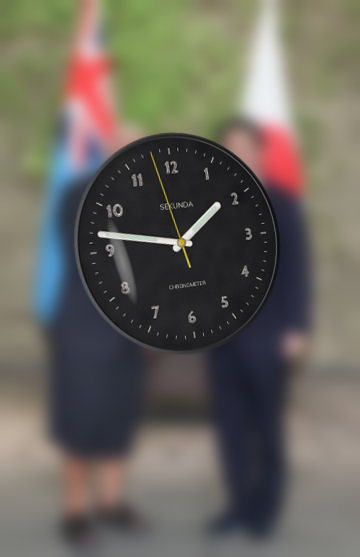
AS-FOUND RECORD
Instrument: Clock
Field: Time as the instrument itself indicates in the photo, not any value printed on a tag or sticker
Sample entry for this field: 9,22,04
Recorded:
1,46,58
